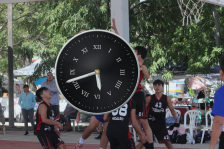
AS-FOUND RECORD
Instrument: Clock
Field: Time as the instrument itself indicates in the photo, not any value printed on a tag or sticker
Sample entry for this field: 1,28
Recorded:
5,42
